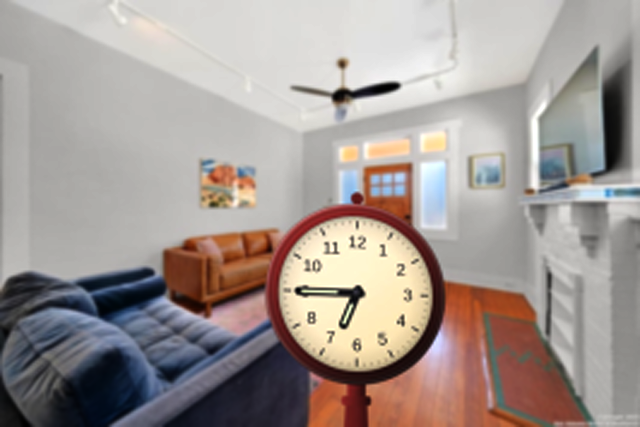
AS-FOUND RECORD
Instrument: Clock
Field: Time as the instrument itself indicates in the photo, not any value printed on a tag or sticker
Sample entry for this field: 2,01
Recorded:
6,45
